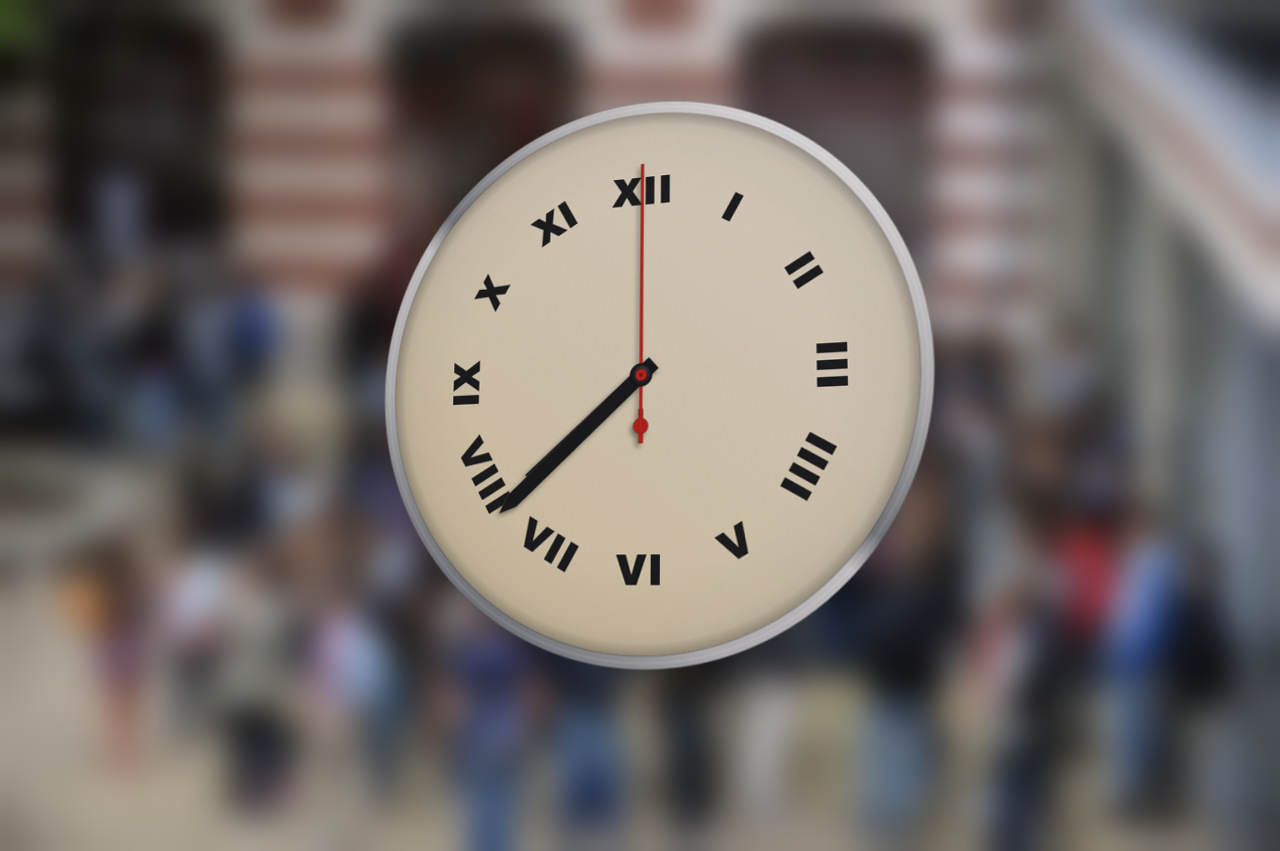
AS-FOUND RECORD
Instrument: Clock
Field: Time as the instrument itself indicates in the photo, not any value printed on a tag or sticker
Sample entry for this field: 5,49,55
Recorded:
7,38,00
